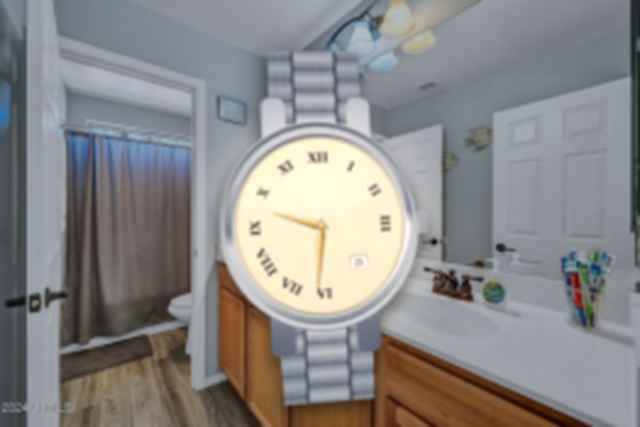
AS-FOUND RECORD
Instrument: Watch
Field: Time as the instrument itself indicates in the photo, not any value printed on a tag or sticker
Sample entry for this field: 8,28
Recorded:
9,31
